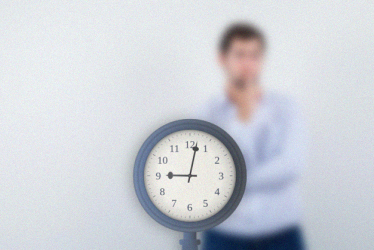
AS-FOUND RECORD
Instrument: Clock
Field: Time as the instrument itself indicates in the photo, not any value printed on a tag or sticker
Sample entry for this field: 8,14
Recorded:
9,02
